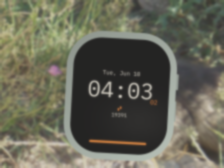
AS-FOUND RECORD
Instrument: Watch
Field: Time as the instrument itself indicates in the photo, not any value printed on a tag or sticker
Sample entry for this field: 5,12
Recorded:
4,03
